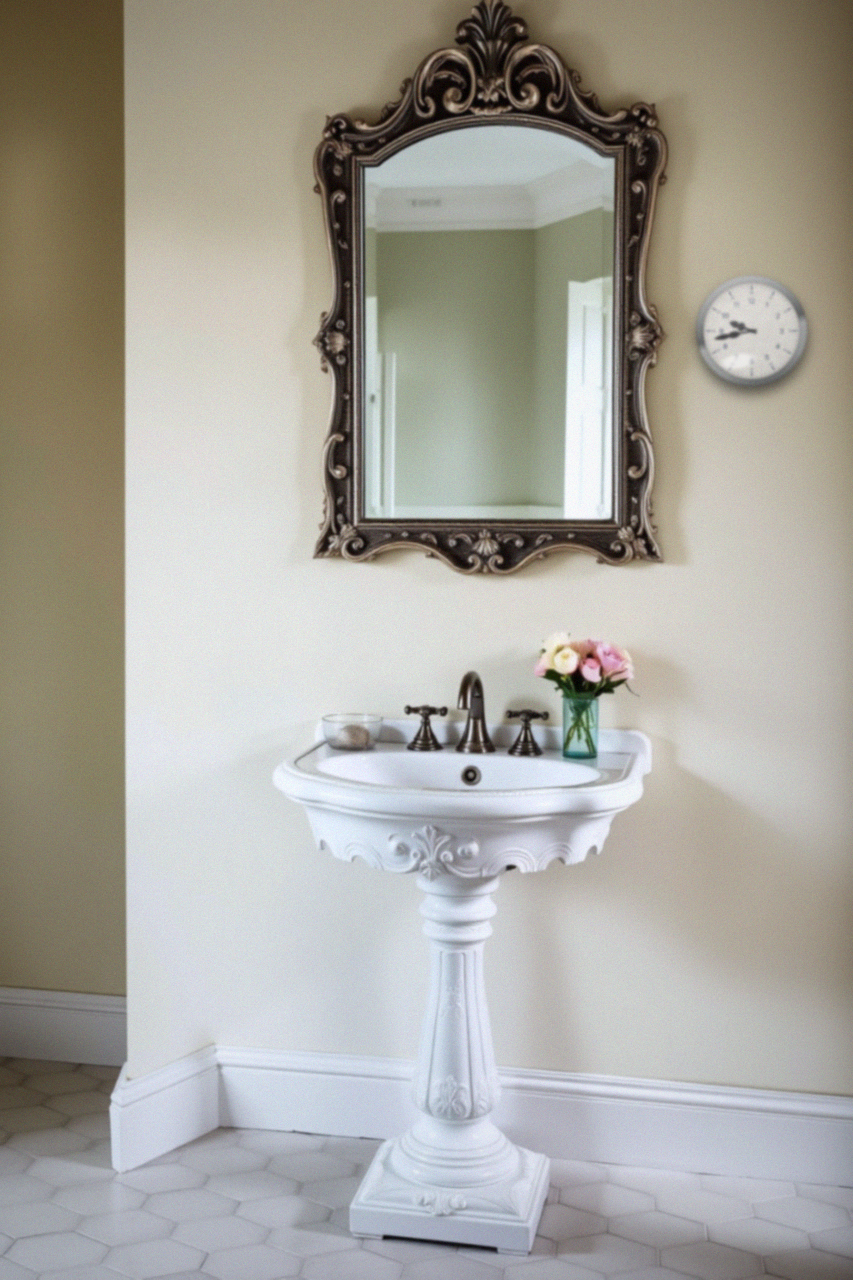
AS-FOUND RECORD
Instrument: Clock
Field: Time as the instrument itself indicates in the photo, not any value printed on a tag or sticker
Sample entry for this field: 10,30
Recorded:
9,43
